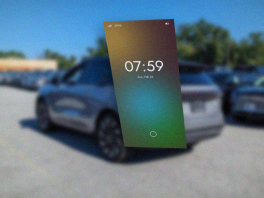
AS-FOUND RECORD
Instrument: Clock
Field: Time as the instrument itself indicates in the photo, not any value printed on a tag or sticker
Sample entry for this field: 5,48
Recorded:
7,59
